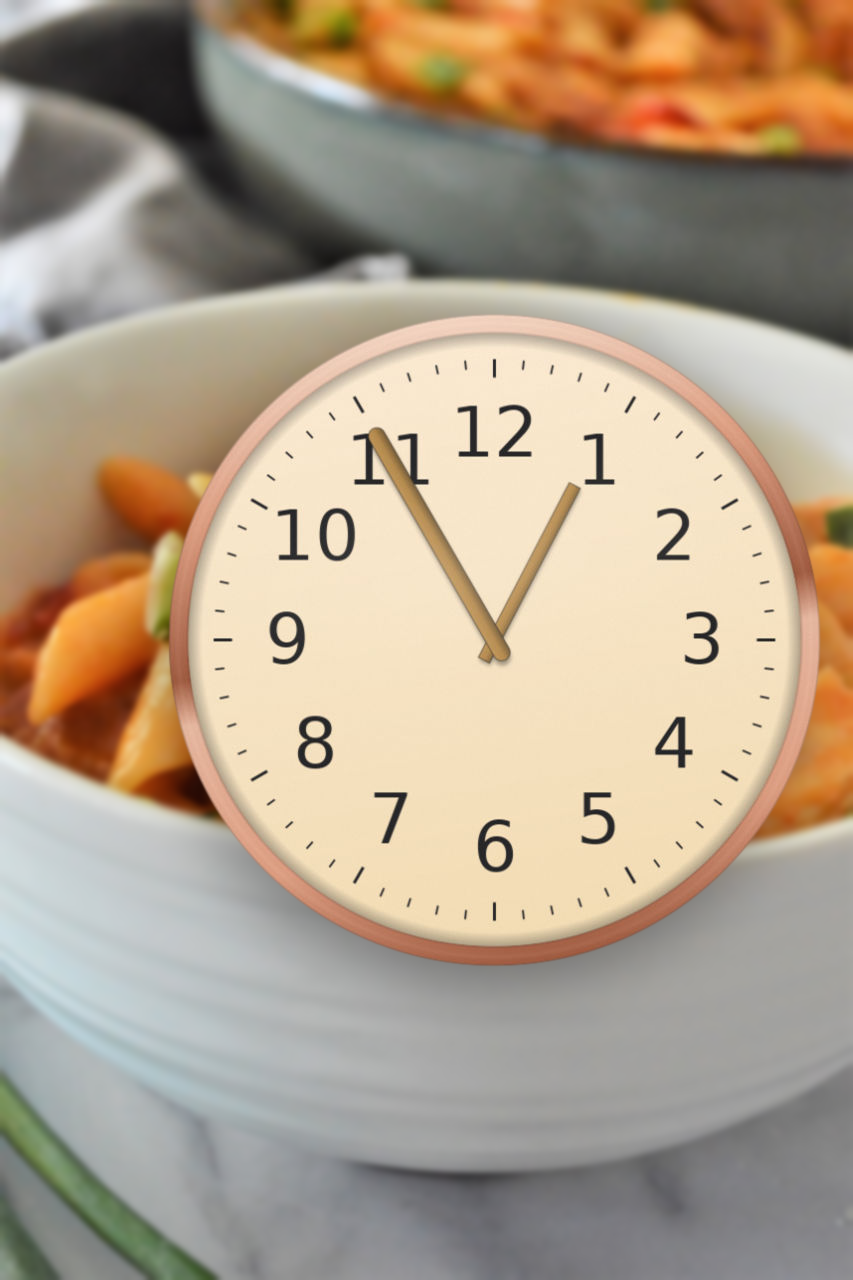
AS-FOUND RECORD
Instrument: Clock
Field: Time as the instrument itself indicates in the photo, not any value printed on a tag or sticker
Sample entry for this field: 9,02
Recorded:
12,55
